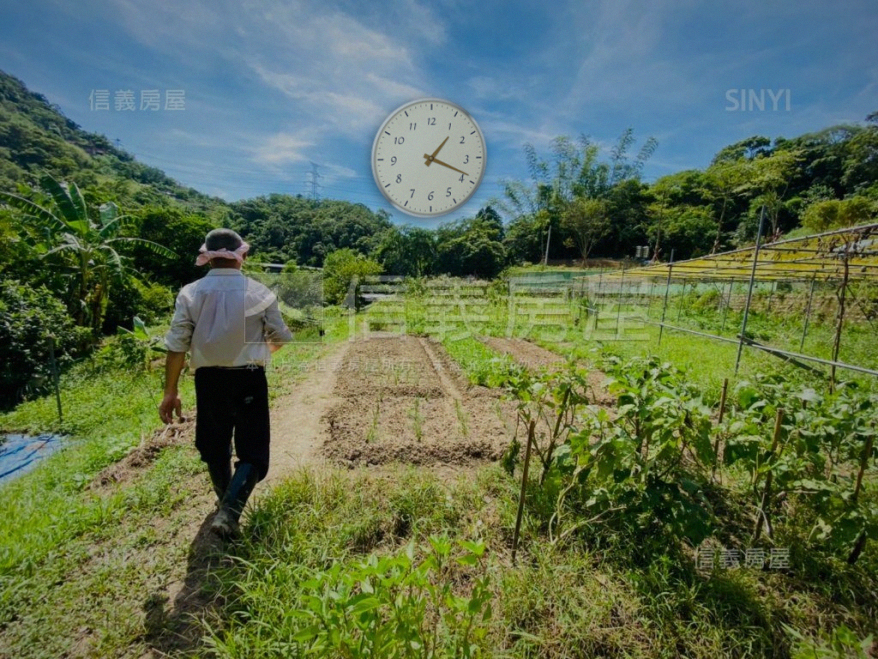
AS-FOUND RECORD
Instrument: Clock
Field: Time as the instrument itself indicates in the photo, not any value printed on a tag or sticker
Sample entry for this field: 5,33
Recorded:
1,19
